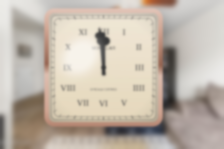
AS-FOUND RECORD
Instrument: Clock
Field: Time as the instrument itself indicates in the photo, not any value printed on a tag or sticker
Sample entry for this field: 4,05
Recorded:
11,59
